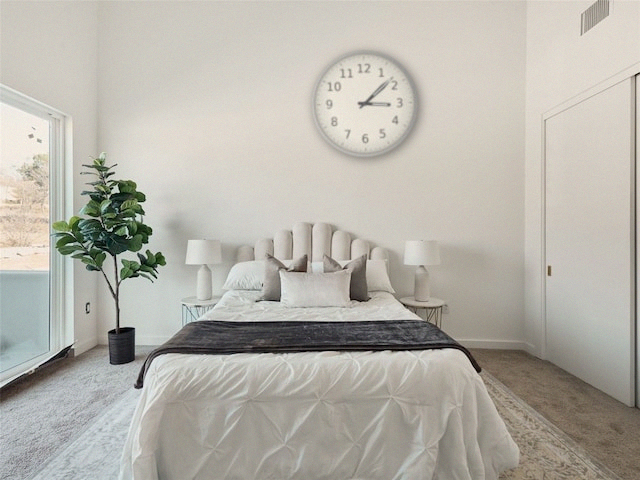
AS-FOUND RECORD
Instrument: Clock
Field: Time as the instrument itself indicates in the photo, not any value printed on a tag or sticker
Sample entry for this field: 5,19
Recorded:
3,08
